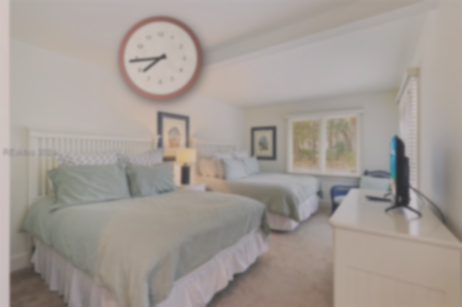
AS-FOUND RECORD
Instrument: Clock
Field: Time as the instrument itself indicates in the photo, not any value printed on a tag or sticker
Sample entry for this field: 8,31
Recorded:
7,44
